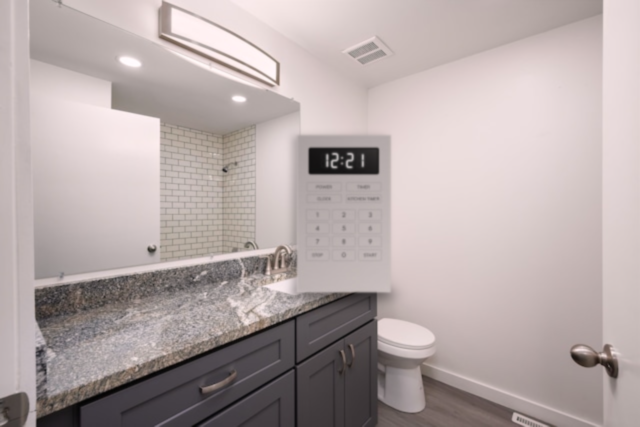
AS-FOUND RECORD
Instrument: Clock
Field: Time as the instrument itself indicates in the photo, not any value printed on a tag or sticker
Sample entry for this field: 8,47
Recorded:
12,21
